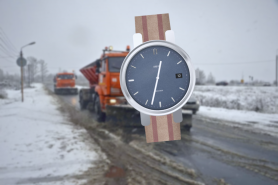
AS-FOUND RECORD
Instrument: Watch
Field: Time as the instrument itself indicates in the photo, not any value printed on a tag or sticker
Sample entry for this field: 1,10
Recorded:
12,33
